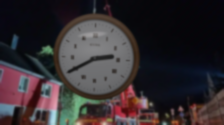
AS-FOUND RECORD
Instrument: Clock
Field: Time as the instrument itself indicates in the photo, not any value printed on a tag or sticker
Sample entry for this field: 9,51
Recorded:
2,40
